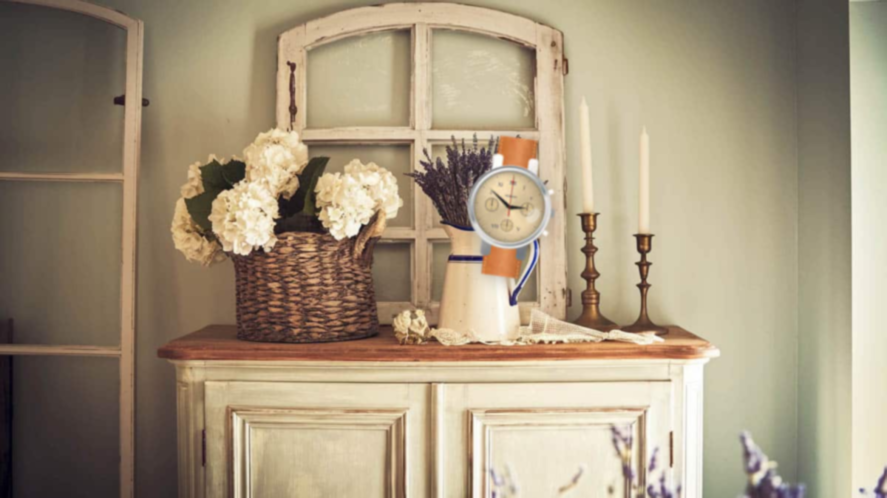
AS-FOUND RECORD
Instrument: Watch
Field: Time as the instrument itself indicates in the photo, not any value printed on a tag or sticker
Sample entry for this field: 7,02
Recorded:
2,51
